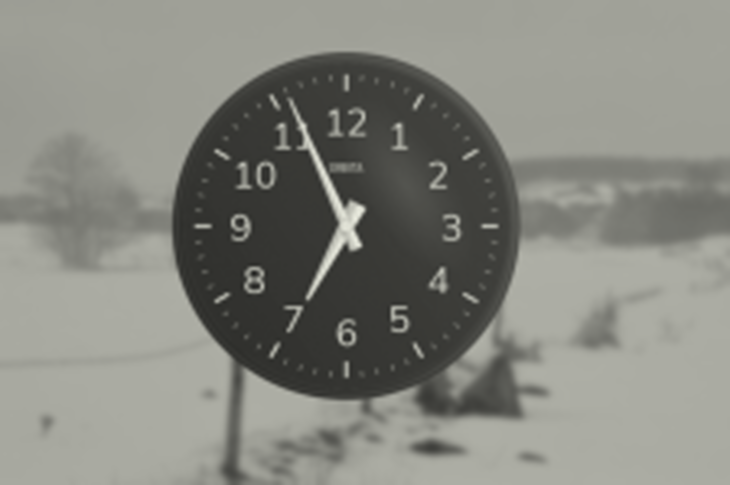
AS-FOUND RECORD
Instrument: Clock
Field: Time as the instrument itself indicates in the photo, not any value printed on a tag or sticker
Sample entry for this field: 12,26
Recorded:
6,56
